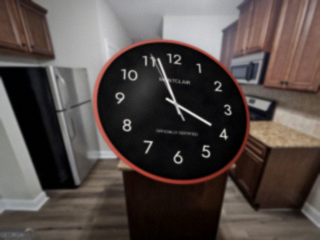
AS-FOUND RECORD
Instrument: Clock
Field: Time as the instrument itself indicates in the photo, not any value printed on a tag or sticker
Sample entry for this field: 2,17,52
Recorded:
3,56,56
